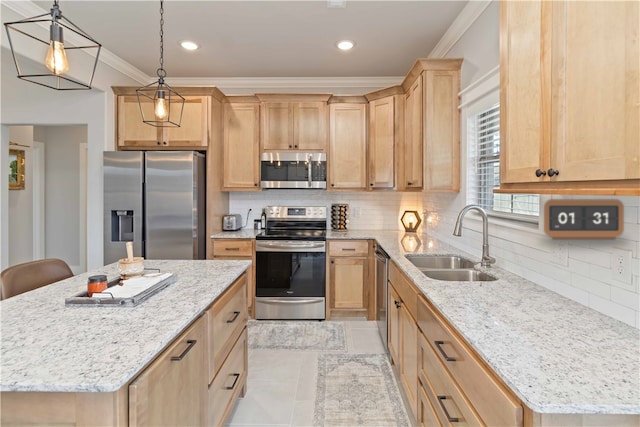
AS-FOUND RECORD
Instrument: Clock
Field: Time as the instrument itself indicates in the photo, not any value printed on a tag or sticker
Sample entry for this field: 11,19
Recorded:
1,31
